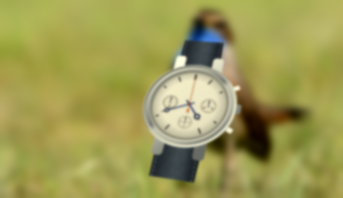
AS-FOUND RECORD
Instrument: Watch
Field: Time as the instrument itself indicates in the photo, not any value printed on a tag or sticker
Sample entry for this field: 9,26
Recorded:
4,41
